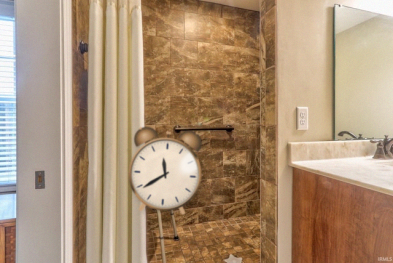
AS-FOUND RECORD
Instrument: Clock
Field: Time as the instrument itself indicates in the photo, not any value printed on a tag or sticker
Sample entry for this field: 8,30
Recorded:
11,39
